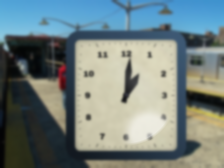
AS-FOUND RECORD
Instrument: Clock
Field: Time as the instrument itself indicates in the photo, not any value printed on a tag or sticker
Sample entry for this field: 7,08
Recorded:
1,01
